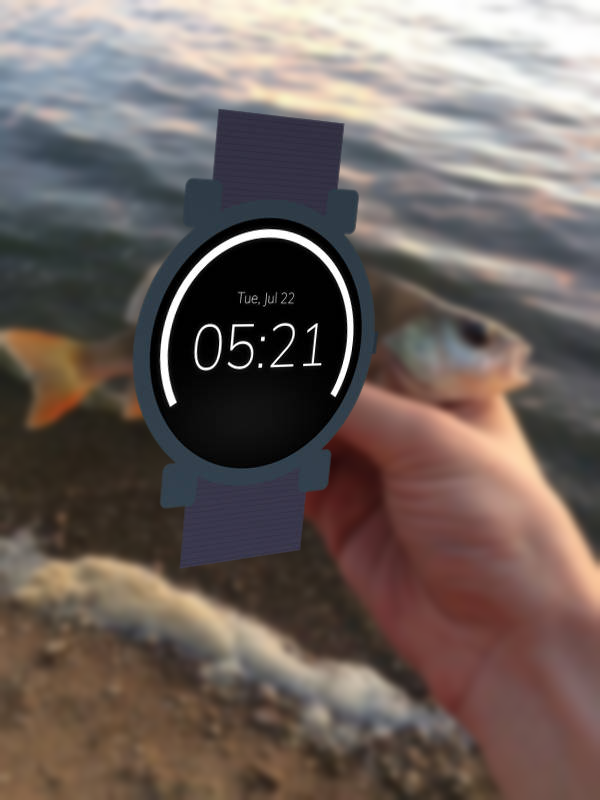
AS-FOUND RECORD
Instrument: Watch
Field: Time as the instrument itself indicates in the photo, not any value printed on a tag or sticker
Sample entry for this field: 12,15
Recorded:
5,21
